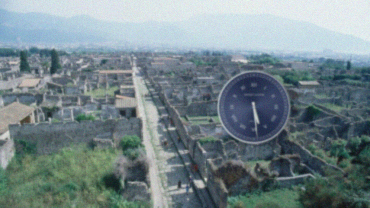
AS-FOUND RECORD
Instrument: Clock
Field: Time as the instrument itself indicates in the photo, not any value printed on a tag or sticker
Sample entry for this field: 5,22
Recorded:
5,29
